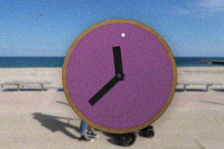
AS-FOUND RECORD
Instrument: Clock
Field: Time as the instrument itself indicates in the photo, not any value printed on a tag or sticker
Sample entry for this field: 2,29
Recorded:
11,37
